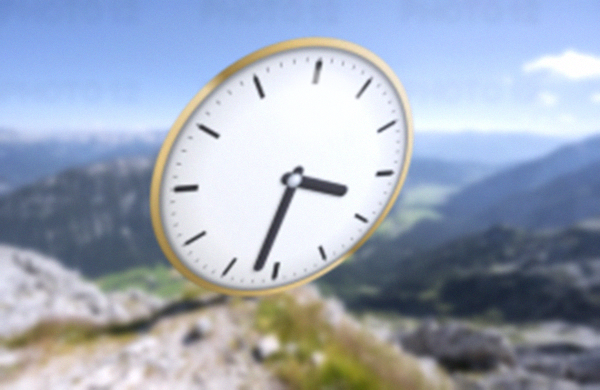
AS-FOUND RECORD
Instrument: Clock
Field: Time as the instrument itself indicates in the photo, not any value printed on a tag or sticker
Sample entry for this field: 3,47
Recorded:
3,32
